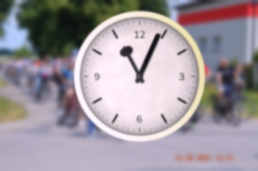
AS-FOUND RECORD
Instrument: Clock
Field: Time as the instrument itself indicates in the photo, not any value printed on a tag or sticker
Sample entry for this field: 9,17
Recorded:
11,04
